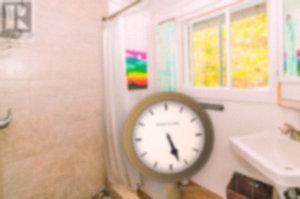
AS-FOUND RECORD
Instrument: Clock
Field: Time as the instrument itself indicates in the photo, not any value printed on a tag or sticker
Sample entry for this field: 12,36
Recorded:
5,27
